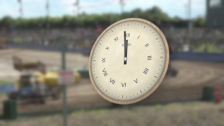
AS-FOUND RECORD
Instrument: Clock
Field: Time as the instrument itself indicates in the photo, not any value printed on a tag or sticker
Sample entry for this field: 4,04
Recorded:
11,59
